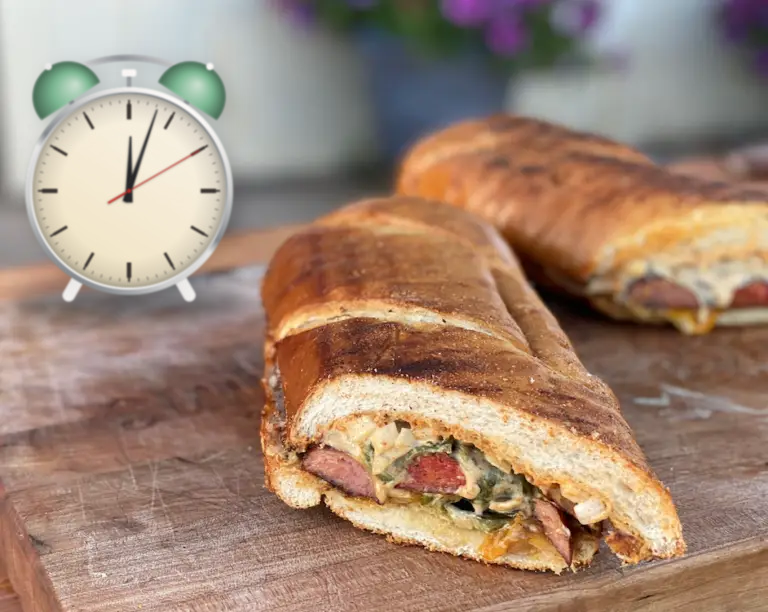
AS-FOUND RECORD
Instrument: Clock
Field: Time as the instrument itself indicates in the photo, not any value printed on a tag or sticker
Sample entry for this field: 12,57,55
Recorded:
12,03,10
